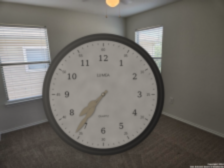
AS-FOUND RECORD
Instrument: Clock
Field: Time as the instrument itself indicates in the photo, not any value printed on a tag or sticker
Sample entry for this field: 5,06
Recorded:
7,36
